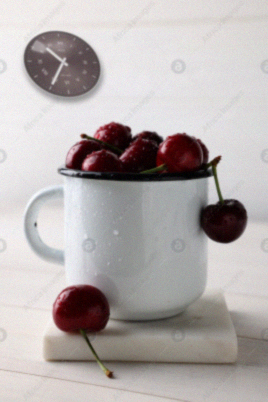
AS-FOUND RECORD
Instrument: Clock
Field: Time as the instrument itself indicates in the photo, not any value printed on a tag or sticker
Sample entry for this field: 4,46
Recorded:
10,35
